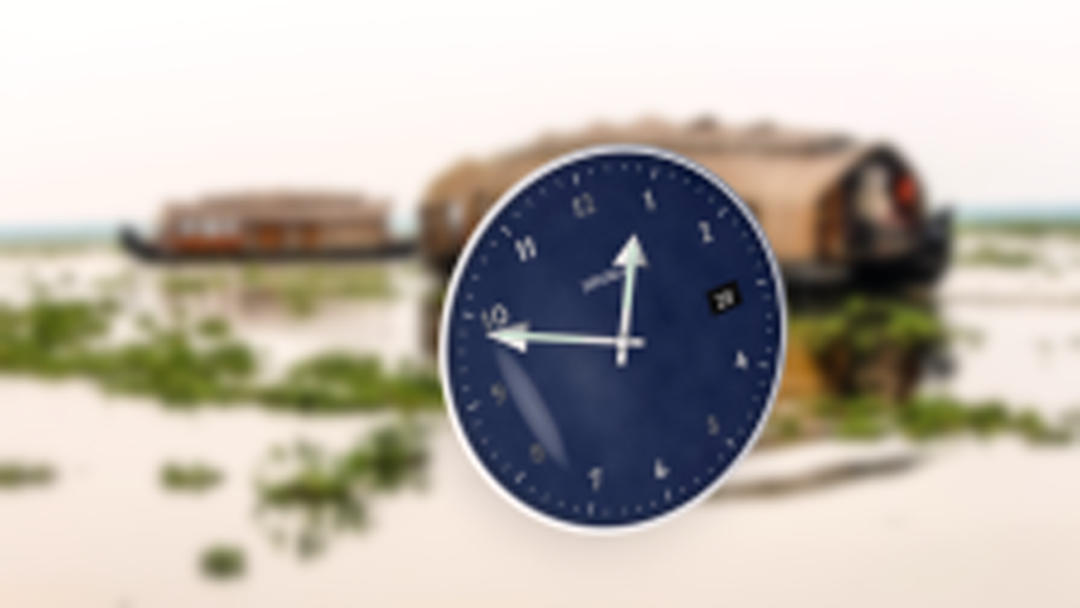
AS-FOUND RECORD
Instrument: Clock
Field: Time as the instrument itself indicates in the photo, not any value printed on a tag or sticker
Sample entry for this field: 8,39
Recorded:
12,49
